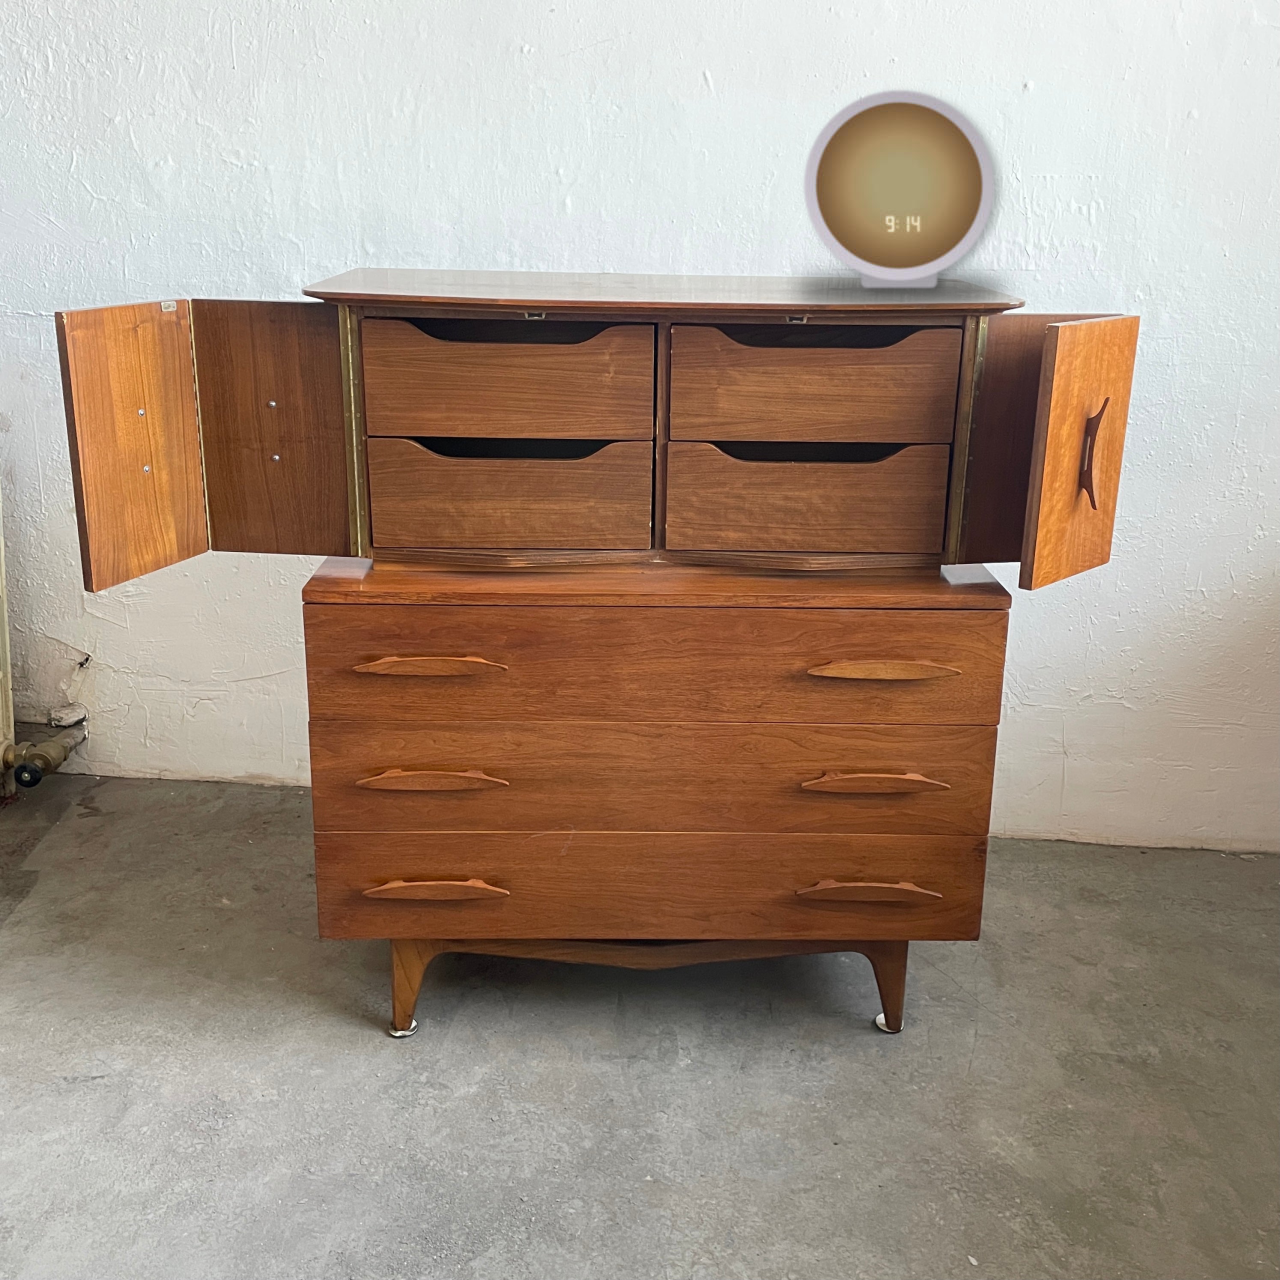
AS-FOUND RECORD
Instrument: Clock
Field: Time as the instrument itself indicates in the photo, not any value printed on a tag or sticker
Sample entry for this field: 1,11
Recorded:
9,14
